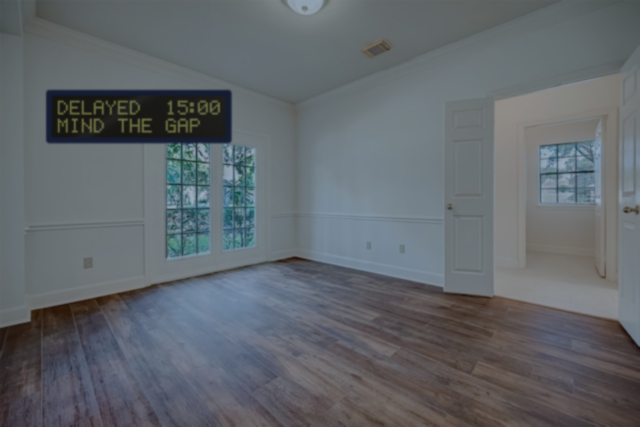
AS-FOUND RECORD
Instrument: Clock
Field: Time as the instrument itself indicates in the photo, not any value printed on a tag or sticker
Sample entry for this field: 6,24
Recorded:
15,00
